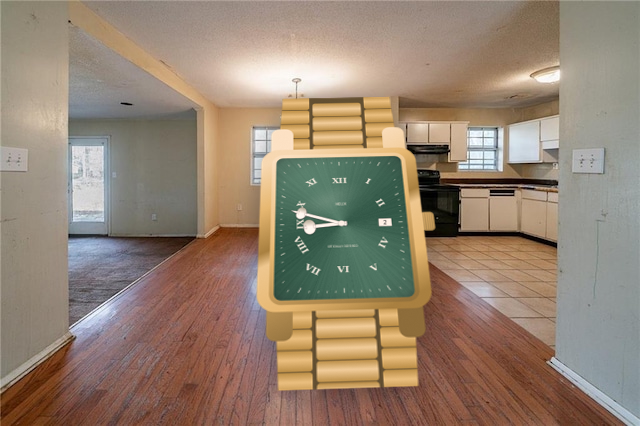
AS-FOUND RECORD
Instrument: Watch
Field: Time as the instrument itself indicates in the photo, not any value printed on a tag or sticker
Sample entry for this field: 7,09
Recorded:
8,48
